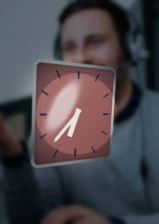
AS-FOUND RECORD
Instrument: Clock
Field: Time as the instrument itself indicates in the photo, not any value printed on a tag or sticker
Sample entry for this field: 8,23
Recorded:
6,37
